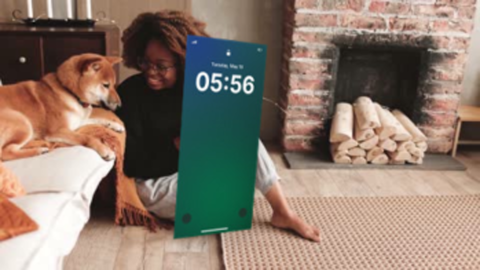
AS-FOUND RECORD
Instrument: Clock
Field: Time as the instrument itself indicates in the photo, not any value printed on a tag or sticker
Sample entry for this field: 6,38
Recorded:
5,56
